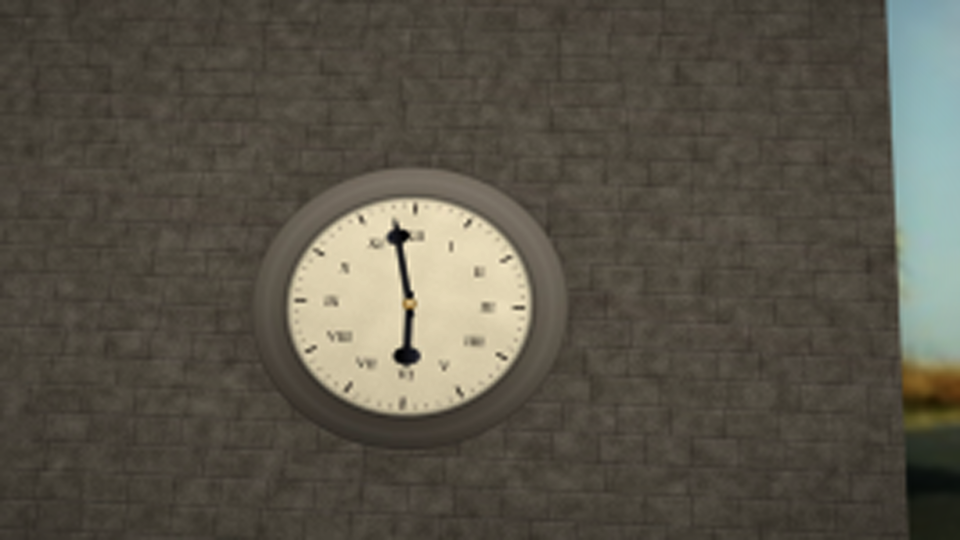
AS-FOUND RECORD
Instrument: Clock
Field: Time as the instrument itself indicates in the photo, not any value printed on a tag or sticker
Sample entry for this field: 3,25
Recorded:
5,58
